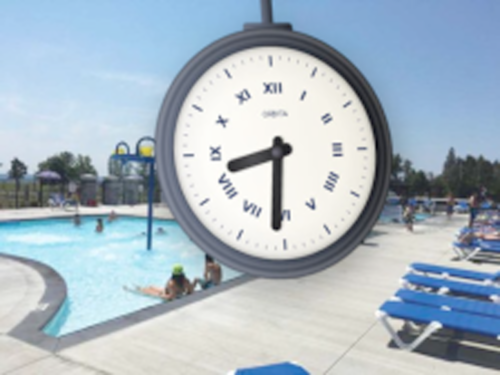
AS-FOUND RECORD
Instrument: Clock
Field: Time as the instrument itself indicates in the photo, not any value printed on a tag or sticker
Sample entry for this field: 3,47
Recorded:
8,31
